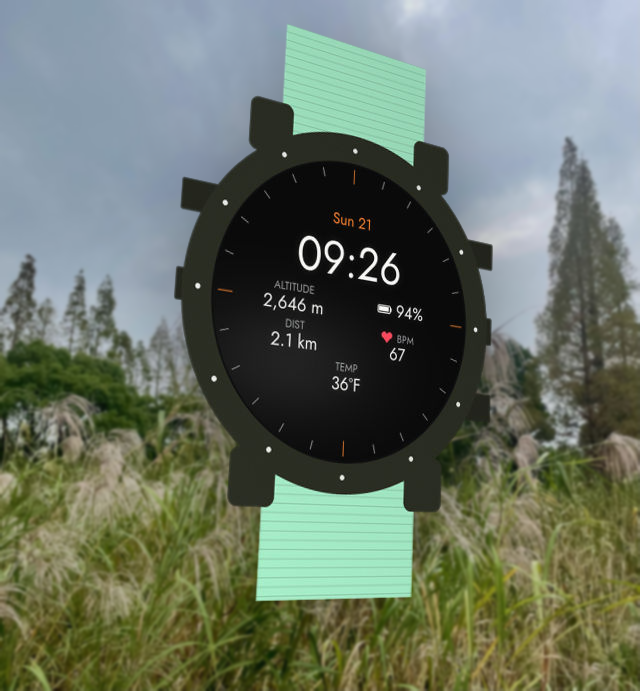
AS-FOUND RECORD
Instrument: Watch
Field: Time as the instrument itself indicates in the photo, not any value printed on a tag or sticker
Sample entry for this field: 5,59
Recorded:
9,26
